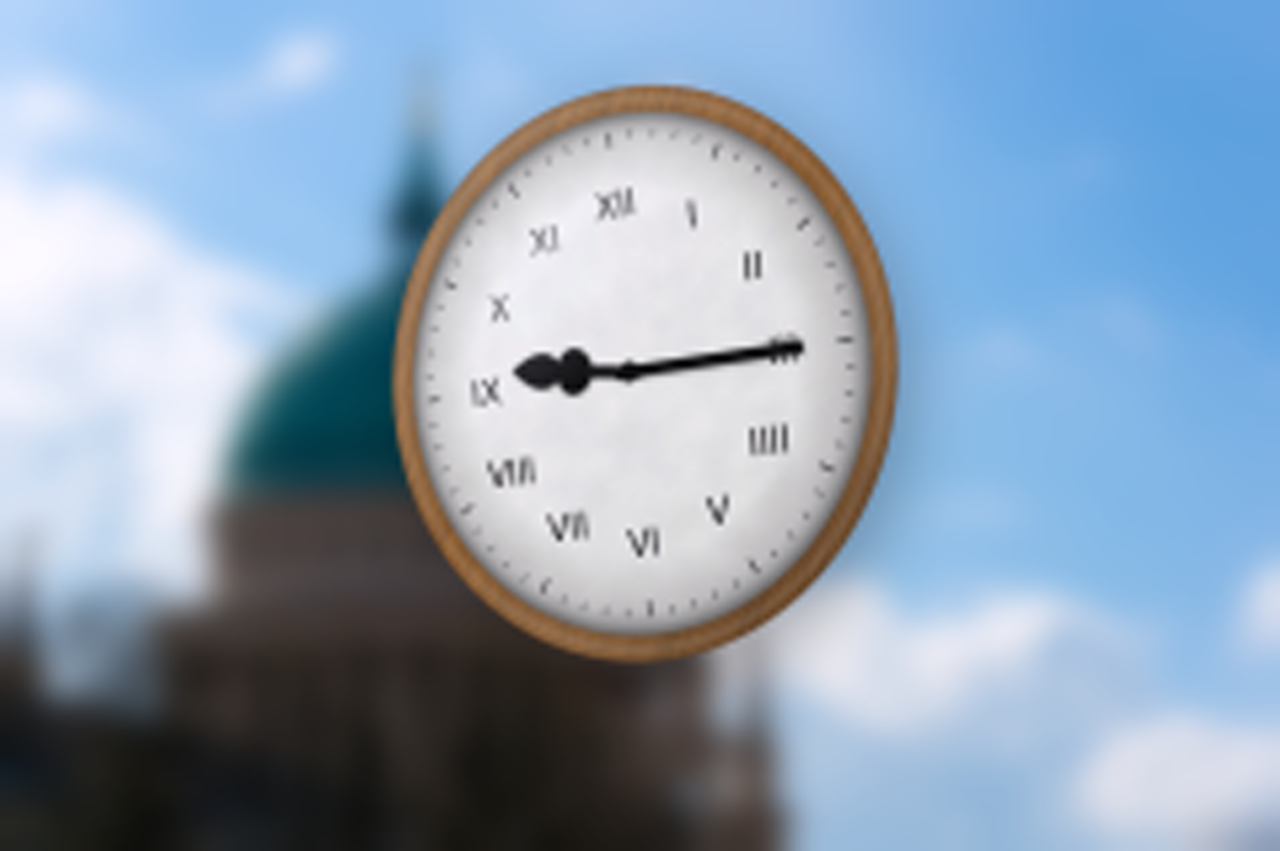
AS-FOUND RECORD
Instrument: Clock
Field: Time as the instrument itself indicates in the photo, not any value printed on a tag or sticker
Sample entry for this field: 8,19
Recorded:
9,15
